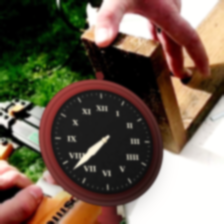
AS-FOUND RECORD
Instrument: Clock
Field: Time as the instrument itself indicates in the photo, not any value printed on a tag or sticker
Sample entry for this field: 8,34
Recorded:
7,38
